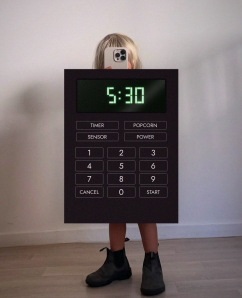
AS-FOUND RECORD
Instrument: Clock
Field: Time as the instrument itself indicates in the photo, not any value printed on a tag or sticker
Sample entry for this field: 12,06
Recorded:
5,30
